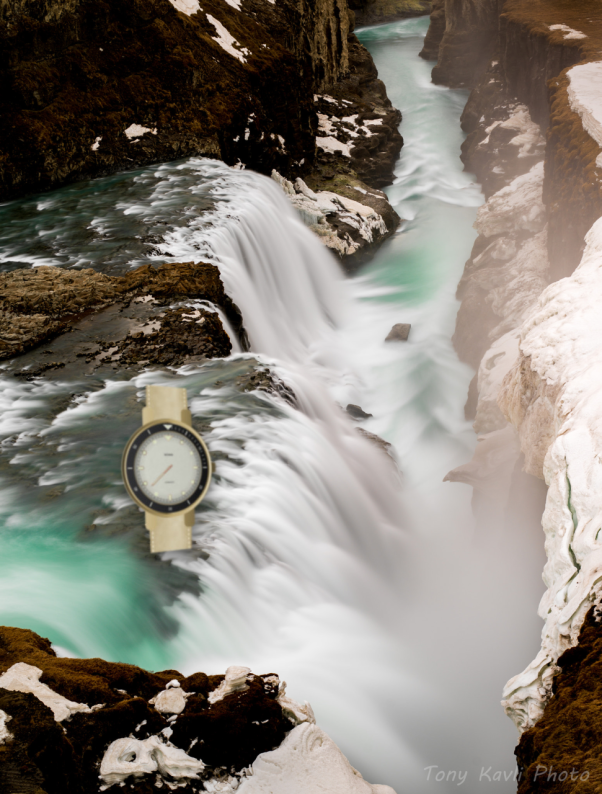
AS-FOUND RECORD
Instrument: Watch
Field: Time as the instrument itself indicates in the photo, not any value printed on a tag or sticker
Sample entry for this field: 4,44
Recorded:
7,38
